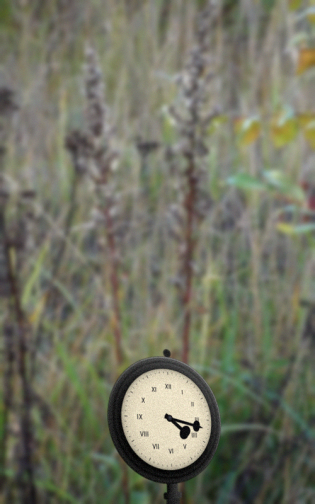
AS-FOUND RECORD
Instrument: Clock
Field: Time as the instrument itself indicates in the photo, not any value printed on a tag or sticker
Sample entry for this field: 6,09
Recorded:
4,17
